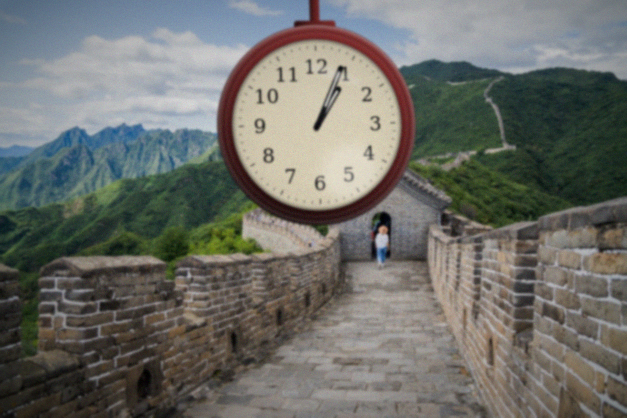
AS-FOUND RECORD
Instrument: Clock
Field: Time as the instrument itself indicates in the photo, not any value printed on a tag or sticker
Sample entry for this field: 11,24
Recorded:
1,04
